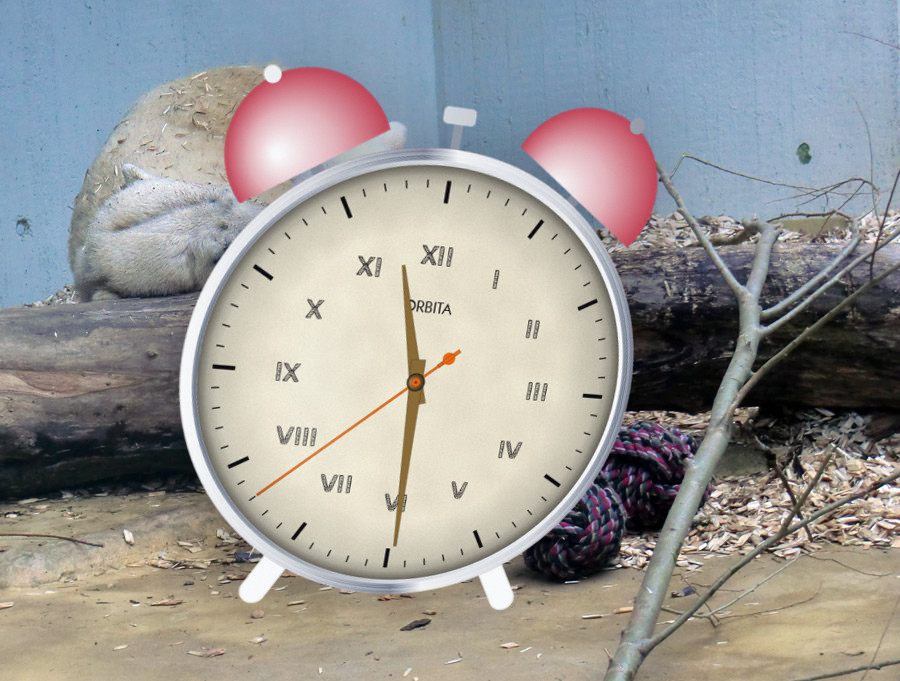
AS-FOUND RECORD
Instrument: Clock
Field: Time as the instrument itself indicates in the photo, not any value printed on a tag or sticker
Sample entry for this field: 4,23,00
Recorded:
11,29,38
